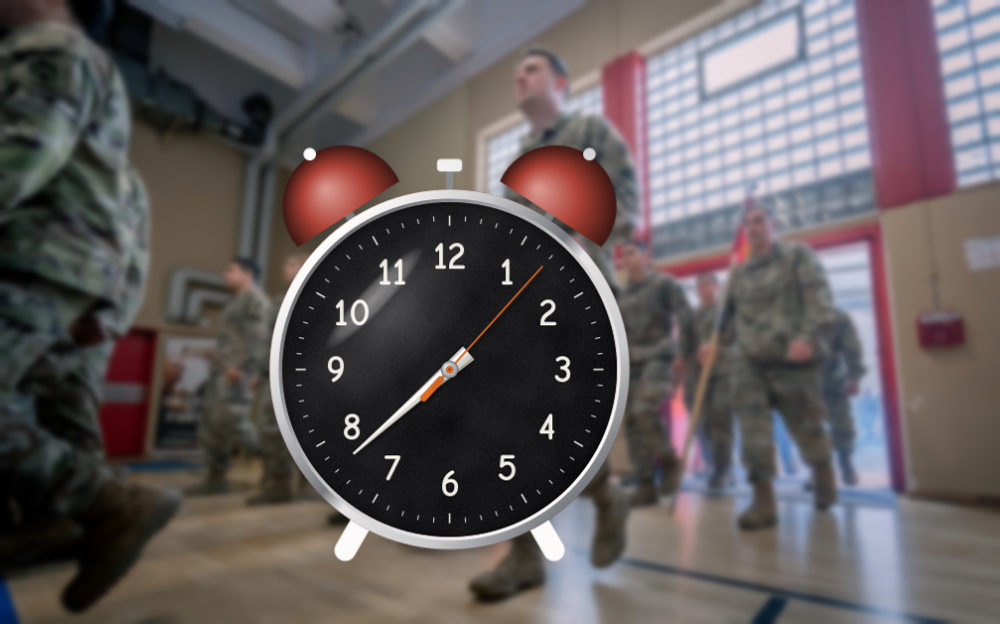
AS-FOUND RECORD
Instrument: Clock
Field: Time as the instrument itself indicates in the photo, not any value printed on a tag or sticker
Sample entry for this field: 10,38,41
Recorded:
7,38,07
